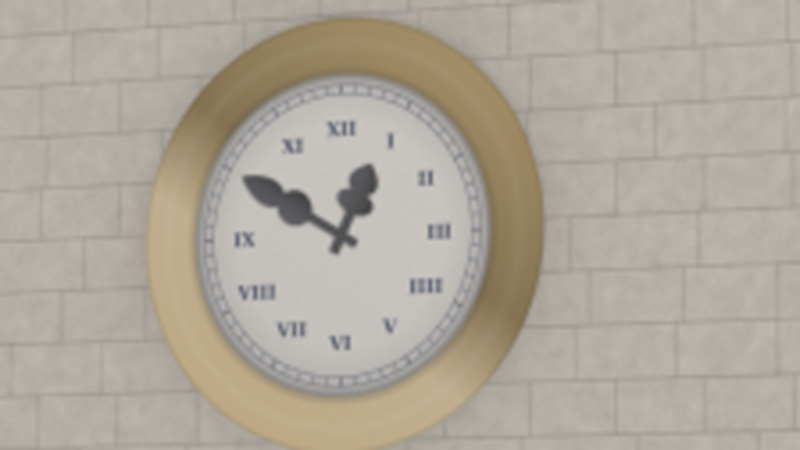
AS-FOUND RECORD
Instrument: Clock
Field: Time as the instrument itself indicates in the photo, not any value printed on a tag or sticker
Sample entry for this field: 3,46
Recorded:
12,50
